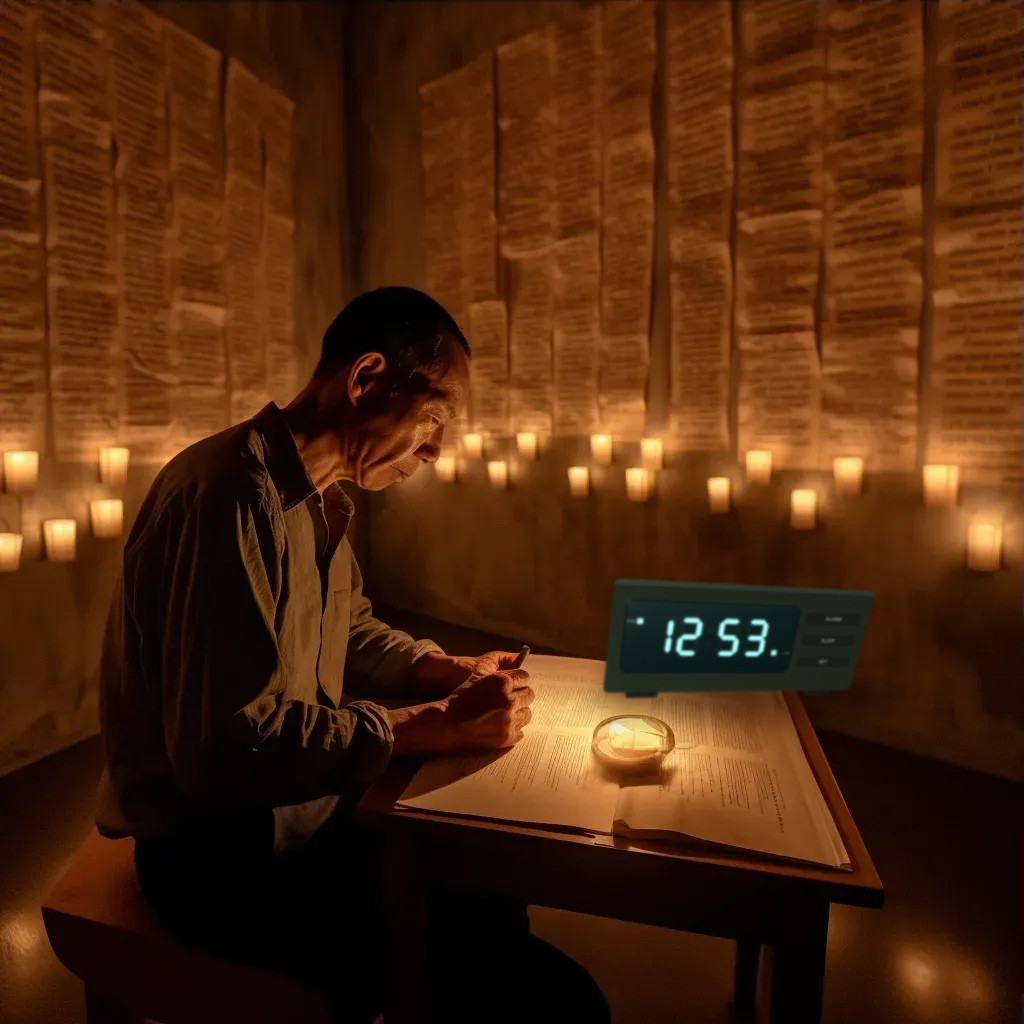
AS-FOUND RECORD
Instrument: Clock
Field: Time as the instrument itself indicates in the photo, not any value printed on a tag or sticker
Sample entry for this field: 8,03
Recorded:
12,53
